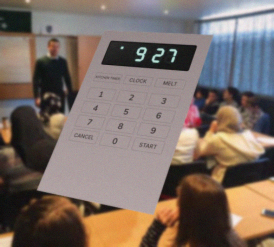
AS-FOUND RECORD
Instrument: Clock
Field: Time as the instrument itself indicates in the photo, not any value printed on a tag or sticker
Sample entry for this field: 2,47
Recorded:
9,27
